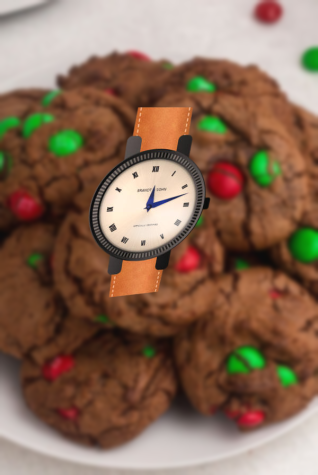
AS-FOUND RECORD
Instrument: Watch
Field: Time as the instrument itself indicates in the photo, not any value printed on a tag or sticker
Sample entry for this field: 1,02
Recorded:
12,12
